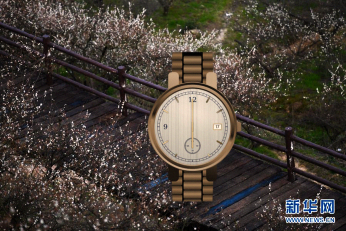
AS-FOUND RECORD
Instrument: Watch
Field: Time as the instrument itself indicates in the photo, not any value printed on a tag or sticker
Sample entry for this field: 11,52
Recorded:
6,00
